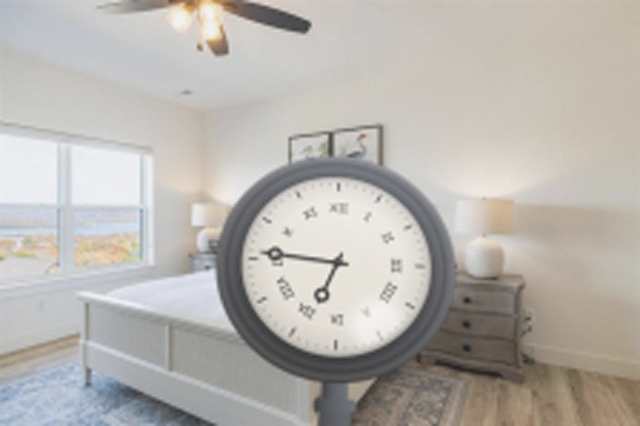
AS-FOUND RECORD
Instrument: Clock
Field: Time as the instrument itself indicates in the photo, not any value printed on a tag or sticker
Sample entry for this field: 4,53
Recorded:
6,46
